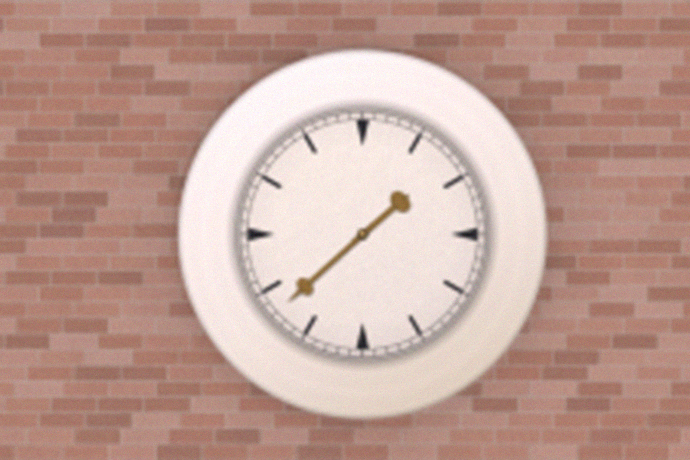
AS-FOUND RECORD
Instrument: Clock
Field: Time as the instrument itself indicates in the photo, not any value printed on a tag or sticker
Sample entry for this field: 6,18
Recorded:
1,38
